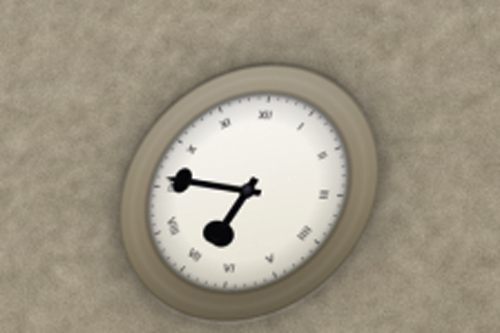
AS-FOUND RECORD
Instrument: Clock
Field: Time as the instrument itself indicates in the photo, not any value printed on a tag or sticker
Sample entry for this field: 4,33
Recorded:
6,46
